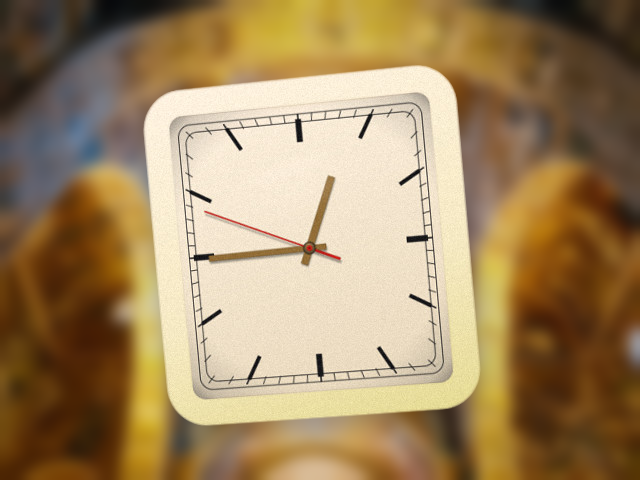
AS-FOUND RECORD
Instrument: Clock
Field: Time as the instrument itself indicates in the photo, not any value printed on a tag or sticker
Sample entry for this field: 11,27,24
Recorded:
12,44,49
